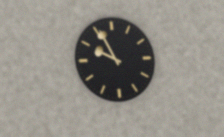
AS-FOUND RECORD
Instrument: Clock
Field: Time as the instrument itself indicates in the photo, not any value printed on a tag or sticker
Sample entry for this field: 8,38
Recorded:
9,56
